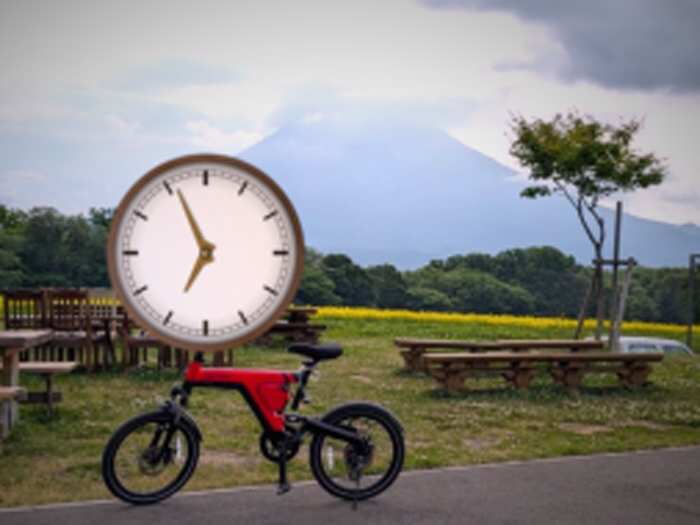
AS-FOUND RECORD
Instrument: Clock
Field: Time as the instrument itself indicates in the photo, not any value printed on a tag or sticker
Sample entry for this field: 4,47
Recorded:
6,56
